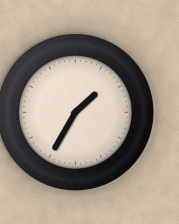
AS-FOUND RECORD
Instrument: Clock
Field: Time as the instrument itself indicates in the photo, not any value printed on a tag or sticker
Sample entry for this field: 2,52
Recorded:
1,35
